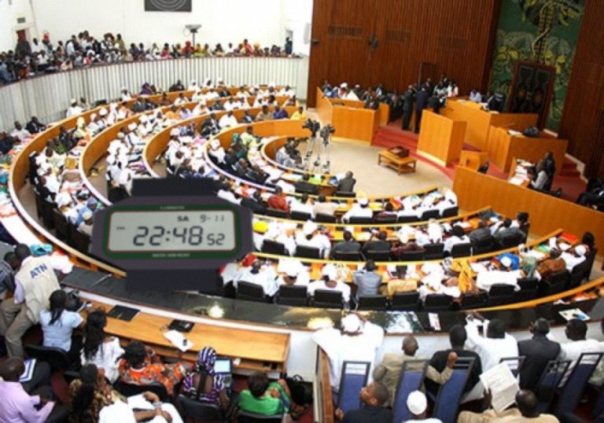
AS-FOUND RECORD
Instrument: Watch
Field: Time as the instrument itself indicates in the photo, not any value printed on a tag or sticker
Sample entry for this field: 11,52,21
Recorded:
22,48,52
